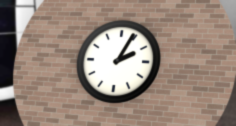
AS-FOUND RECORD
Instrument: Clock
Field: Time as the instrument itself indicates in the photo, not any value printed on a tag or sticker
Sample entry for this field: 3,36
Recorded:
2,04
